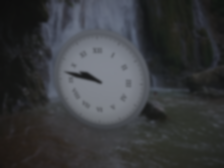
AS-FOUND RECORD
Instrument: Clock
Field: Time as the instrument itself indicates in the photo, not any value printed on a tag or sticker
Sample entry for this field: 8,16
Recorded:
9,47
